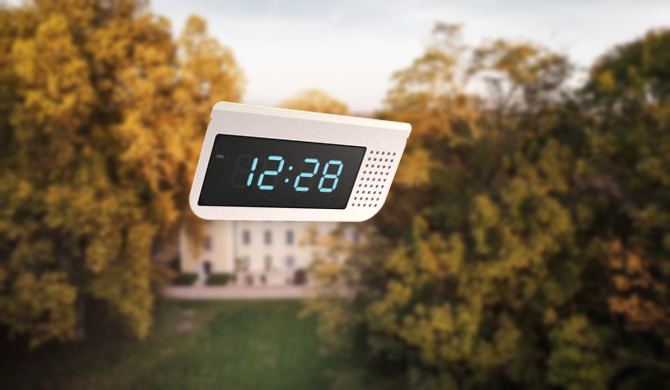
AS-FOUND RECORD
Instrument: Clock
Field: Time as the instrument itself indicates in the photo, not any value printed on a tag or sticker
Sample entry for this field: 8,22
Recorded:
12,28
